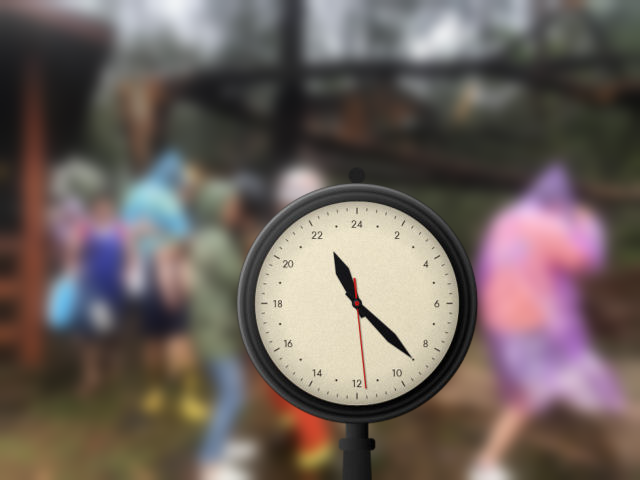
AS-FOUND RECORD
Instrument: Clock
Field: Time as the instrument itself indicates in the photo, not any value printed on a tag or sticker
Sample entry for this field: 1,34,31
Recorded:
22,22,29
